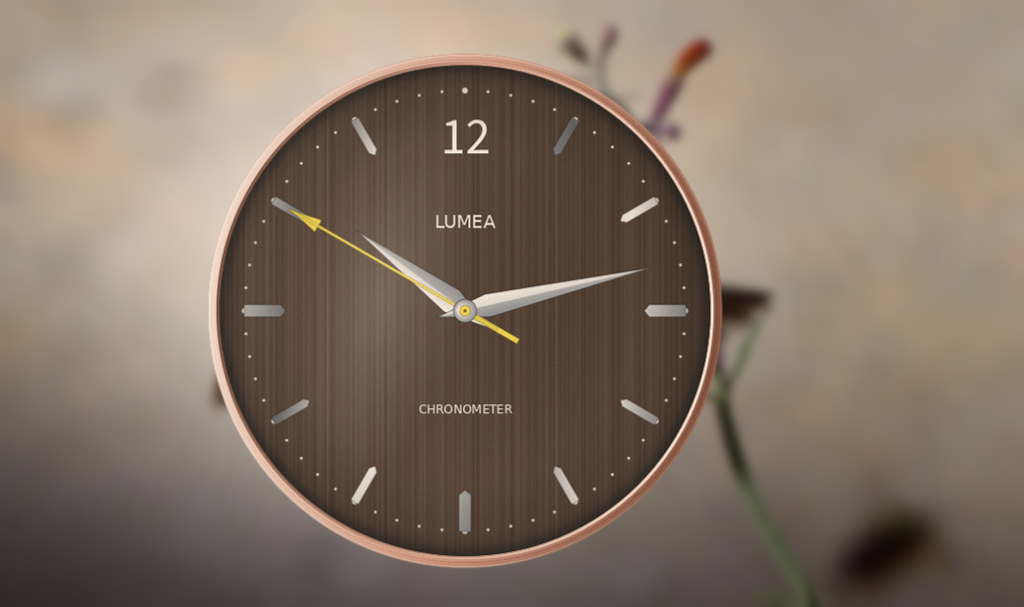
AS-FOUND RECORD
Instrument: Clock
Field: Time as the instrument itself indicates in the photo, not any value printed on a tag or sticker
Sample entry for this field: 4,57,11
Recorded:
10,12,50
